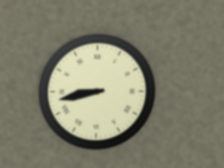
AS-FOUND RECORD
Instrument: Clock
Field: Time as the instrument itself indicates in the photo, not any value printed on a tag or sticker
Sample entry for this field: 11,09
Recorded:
8,43
